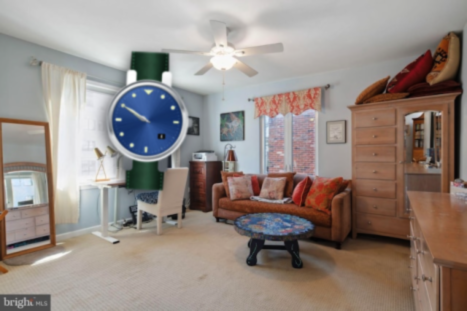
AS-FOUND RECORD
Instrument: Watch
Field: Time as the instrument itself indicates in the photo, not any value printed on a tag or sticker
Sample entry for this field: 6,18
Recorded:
9,50
